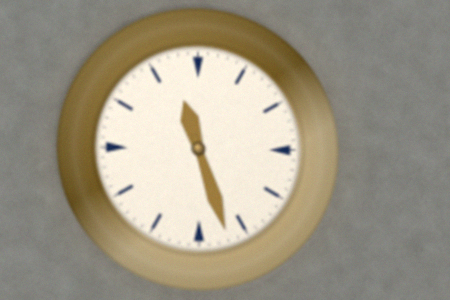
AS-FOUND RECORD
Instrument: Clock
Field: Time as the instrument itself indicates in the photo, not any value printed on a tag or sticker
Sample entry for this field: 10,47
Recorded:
11,27
